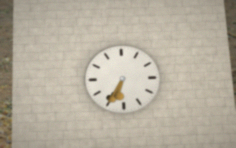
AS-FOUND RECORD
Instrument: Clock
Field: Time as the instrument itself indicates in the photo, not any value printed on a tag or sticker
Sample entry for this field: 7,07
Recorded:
6,35
